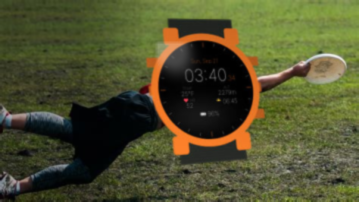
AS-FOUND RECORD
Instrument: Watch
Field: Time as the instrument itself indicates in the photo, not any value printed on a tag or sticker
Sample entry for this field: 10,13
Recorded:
3,40
